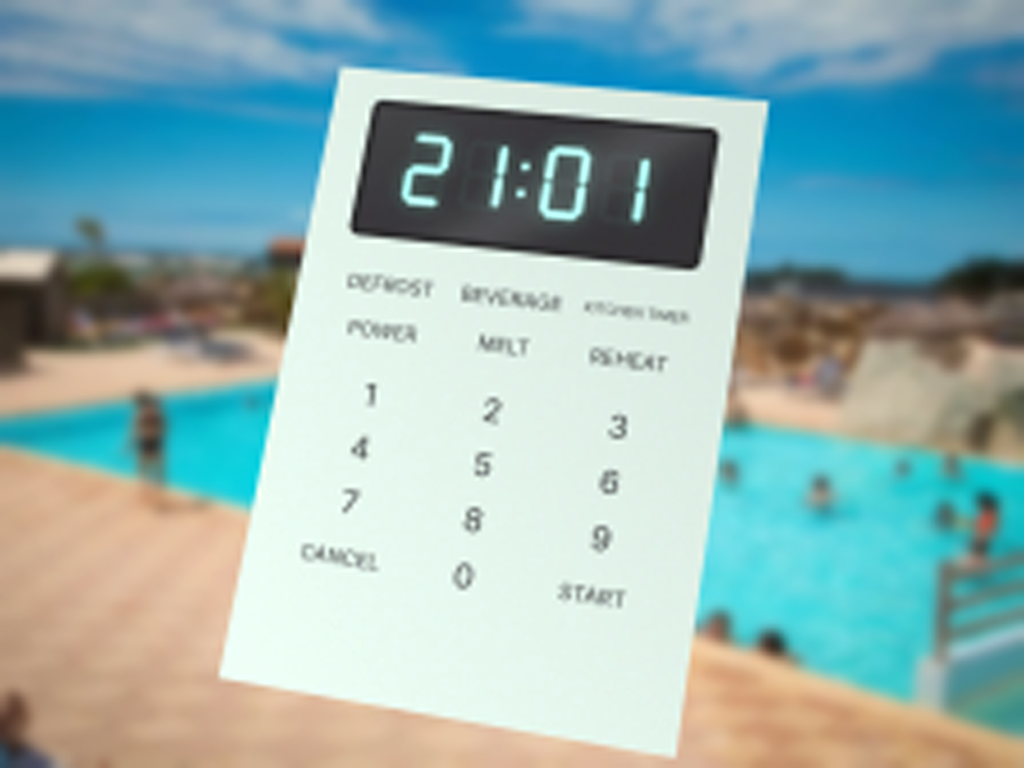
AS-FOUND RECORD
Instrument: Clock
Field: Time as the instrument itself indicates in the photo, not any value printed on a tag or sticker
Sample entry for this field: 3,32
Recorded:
21,01
